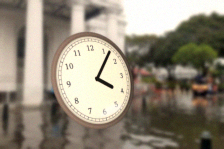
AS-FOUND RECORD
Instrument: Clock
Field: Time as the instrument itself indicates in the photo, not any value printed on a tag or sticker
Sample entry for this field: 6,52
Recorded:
4,07
